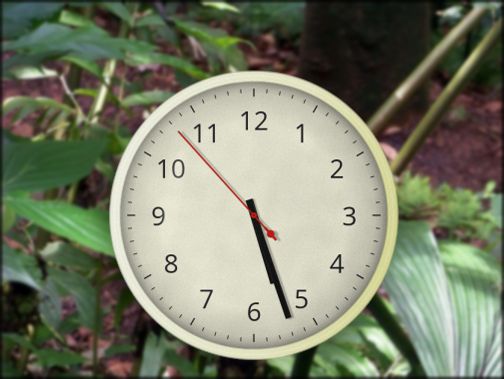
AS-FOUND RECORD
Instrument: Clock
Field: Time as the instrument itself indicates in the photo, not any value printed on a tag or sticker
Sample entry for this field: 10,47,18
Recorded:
5,26,53
